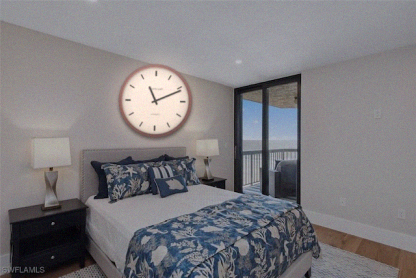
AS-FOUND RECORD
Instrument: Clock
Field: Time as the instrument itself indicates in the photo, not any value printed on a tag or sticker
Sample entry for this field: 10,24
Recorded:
11,11
